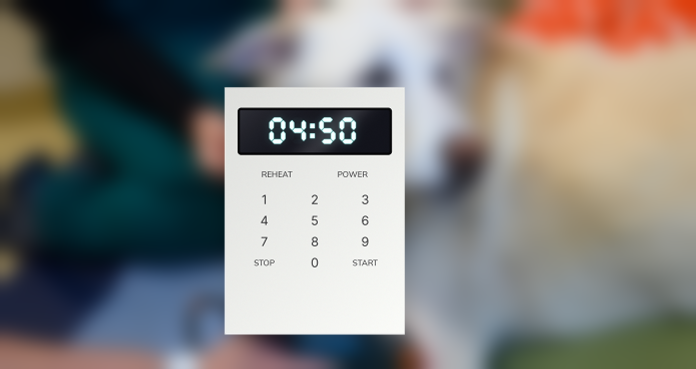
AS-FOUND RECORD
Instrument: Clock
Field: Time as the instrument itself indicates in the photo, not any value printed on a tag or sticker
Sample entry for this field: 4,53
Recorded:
4,50
